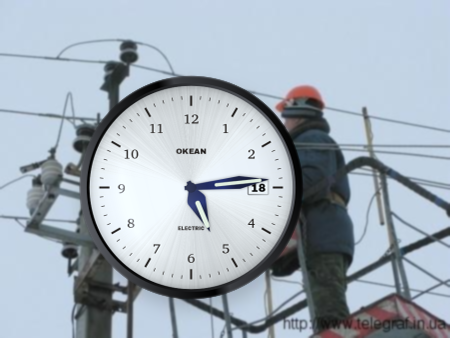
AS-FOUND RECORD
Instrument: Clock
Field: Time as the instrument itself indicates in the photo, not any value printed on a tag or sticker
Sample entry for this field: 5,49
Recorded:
5,14
